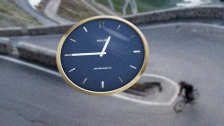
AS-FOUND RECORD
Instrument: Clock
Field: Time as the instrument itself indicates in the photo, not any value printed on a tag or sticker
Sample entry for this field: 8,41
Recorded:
12,45
